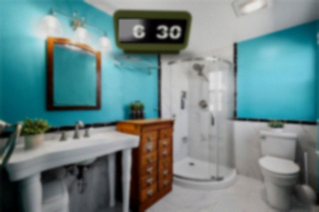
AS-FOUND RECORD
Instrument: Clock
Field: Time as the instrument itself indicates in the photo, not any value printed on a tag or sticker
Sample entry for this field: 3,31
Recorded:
6,30
